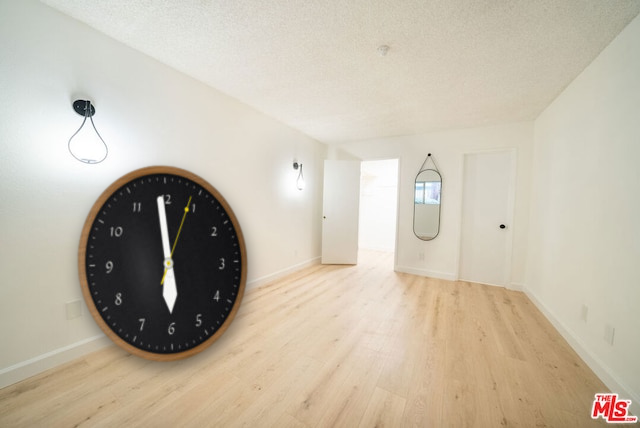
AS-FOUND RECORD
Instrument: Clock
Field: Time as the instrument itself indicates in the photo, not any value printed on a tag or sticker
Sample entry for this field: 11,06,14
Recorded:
5,59,04
